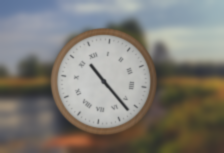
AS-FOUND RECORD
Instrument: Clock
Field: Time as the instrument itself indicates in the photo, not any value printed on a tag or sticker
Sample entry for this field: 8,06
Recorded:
11,27
